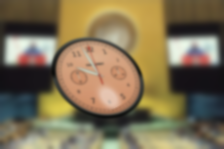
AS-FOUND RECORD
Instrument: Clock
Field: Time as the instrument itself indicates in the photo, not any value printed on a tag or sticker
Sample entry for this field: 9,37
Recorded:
9,58
